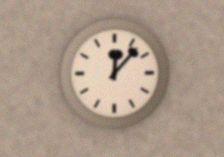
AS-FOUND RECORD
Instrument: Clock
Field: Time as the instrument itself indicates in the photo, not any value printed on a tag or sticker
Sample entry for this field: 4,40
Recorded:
12,07
